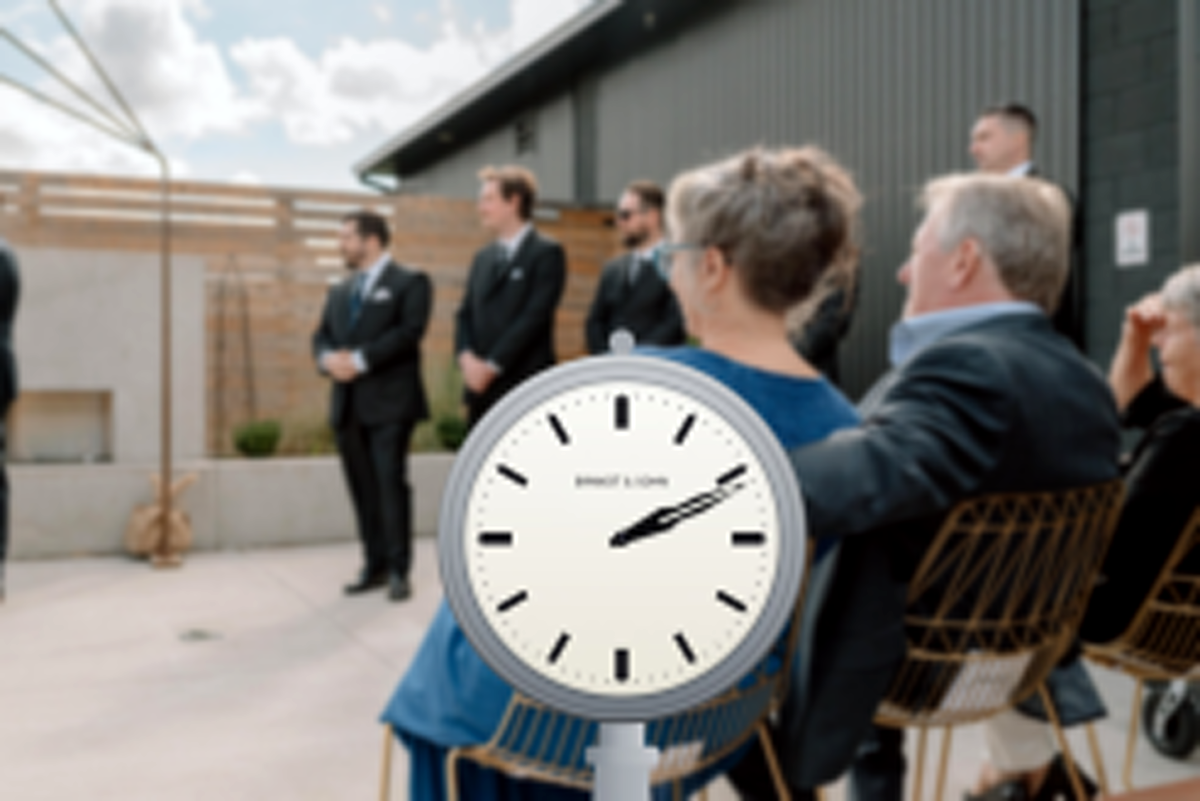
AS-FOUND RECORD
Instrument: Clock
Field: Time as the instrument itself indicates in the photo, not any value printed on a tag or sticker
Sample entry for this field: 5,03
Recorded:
2,11
